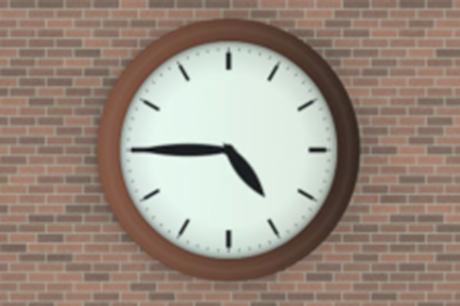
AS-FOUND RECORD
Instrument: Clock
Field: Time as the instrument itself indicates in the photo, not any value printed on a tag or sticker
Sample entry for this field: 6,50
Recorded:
4,45
